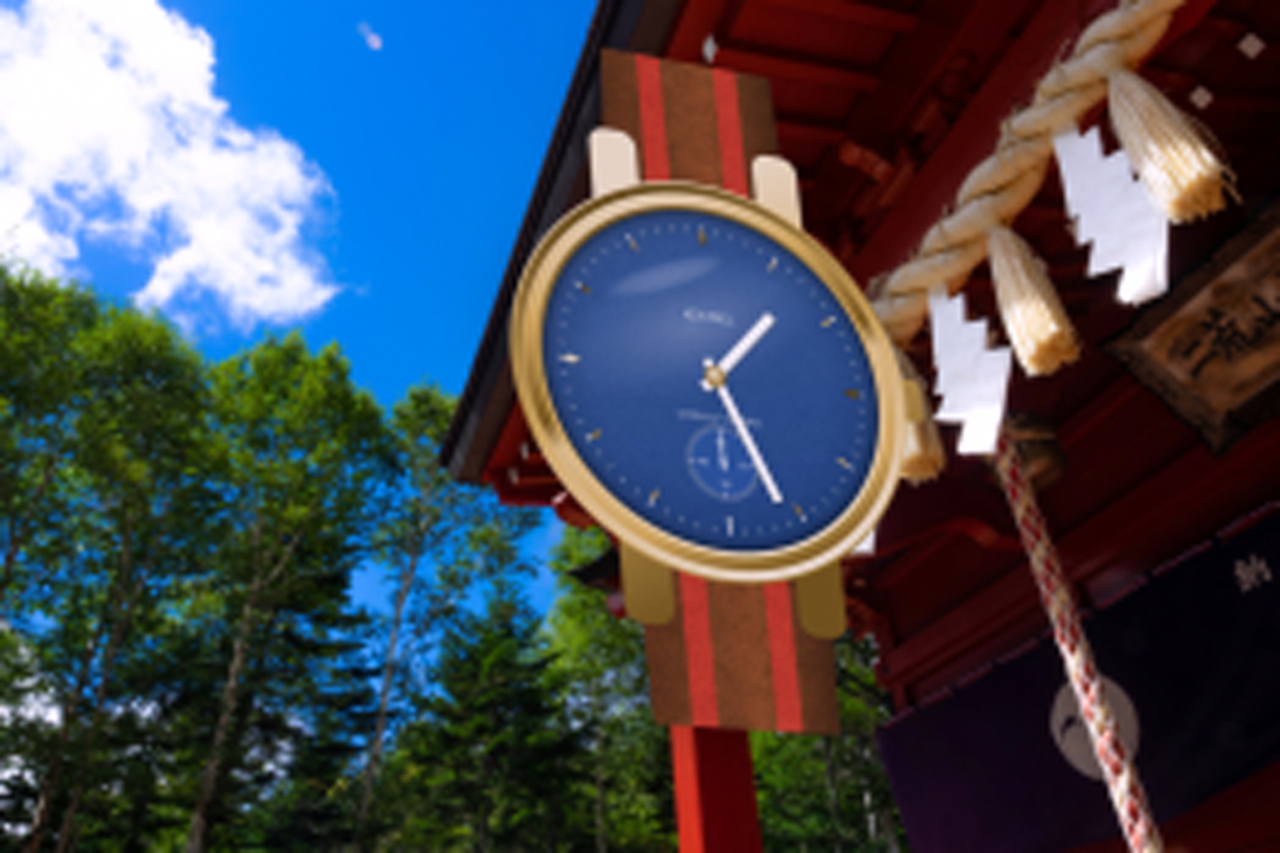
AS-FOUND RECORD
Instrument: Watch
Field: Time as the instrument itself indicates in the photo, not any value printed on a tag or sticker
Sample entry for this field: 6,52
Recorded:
1,26
